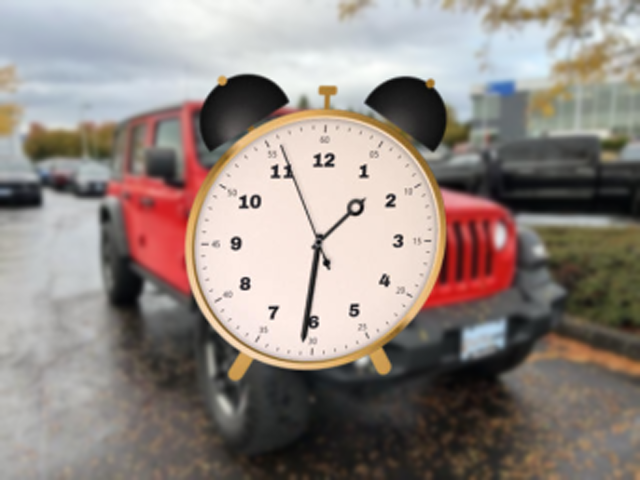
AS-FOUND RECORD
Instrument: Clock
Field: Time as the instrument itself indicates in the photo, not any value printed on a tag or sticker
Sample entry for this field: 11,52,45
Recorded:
1,30,56
